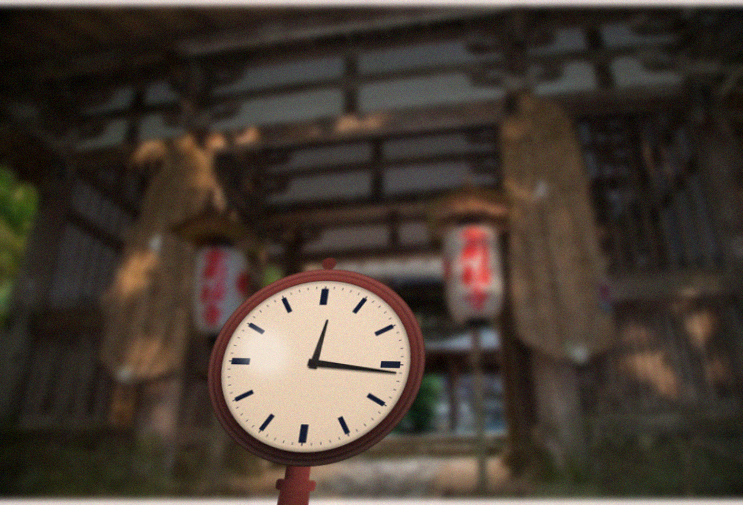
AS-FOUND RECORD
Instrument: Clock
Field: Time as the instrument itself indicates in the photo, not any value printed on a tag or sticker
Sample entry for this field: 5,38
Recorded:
12,16
